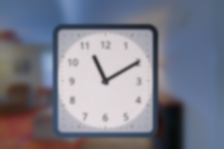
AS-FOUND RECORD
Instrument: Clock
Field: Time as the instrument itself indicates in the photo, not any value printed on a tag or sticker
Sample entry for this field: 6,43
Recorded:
11,10
